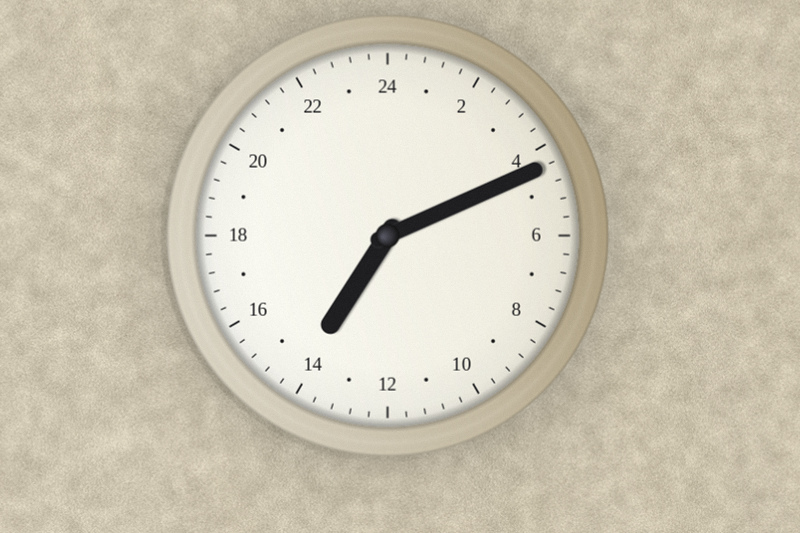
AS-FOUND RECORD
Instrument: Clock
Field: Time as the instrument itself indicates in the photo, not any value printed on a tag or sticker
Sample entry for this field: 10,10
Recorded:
14,11
